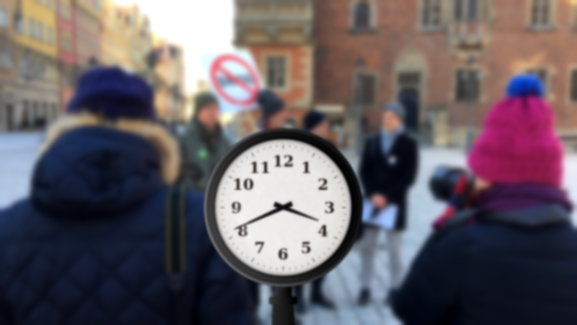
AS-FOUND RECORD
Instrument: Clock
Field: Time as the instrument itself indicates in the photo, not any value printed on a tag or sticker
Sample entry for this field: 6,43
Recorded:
3,41
